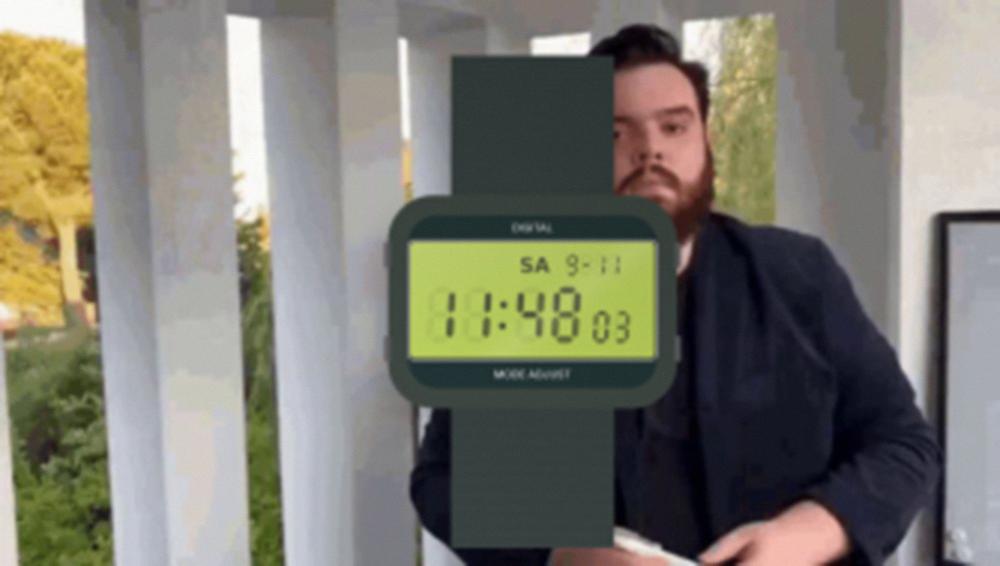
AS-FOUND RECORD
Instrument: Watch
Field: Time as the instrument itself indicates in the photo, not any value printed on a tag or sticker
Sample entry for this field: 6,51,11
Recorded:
11,48,03
